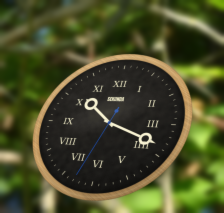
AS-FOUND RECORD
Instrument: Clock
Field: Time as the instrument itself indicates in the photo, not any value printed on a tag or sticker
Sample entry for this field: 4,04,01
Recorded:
10,18,33
